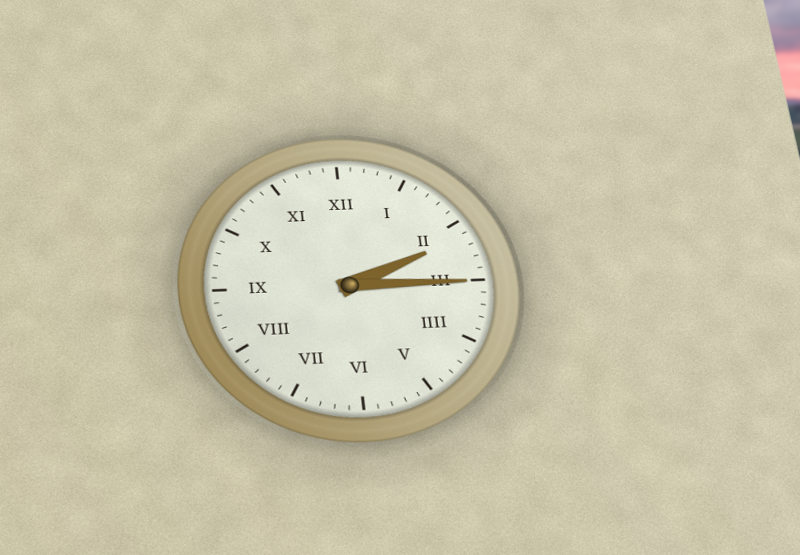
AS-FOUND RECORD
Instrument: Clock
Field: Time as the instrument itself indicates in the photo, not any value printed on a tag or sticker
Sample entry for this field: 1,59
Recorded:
2,15
